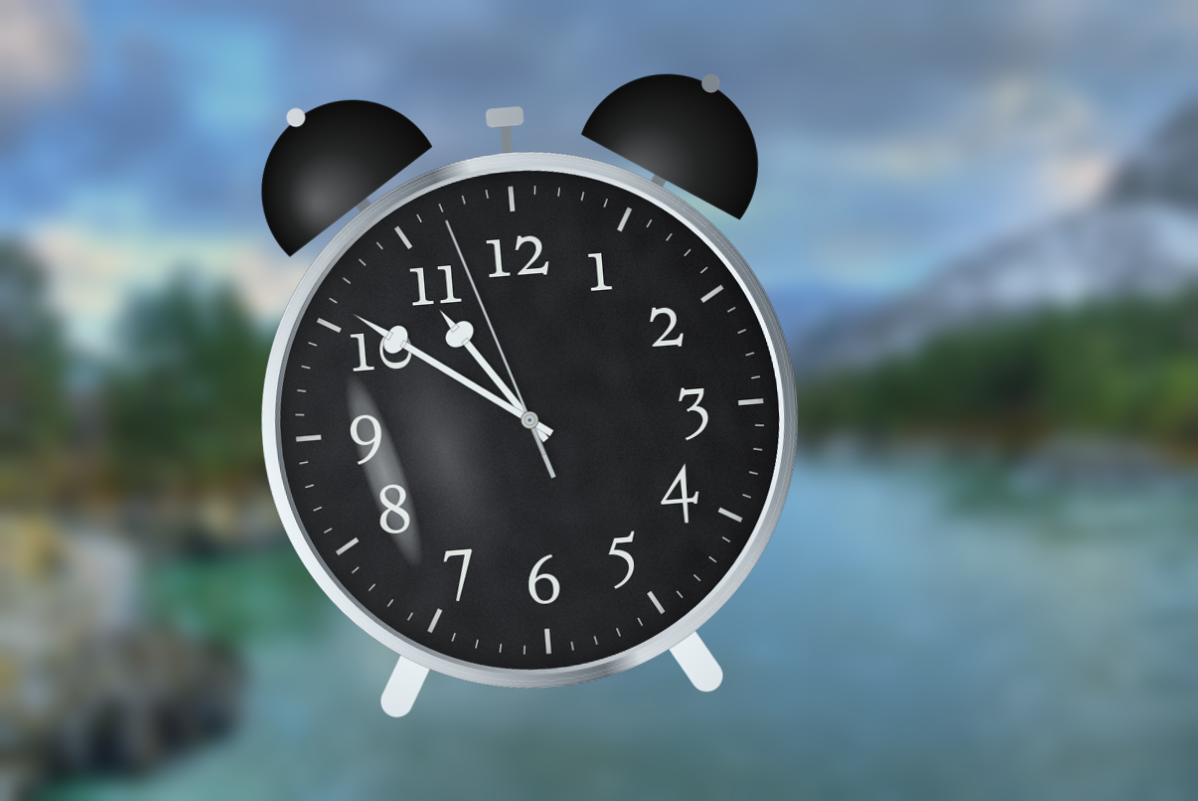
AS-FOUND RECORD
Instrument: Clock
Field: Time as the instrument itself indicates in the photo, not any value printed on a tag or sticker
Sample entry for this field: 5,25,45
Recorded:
10,50,57
